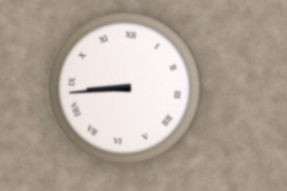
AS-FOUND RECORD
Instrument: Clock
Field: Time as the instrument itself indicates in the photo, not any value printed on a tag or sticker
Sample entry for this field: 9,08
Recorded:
8,43
